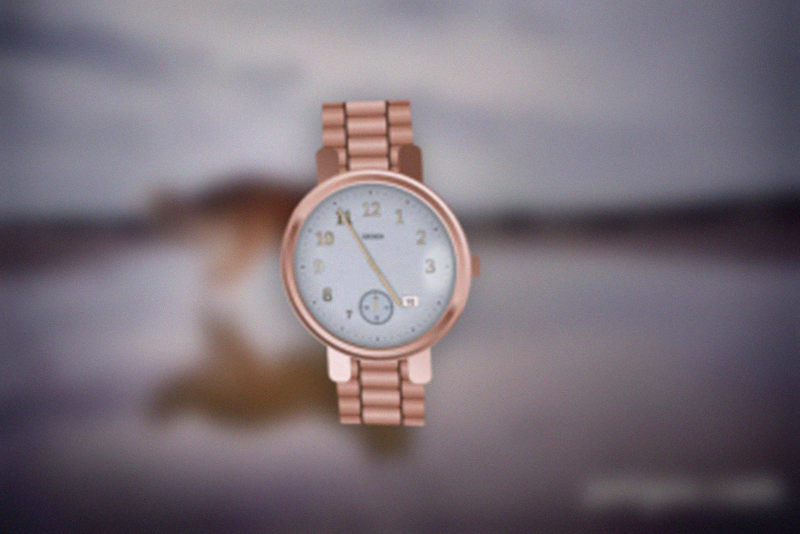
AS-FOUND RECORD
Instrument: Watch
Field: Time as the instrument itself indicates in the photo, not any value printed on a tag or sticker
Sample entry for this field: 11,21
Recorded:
4,55
